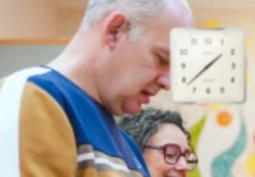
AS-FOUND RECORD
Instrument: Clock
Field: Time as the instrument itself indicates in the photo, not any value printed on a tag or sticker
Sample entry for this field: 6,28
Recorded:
1,38
